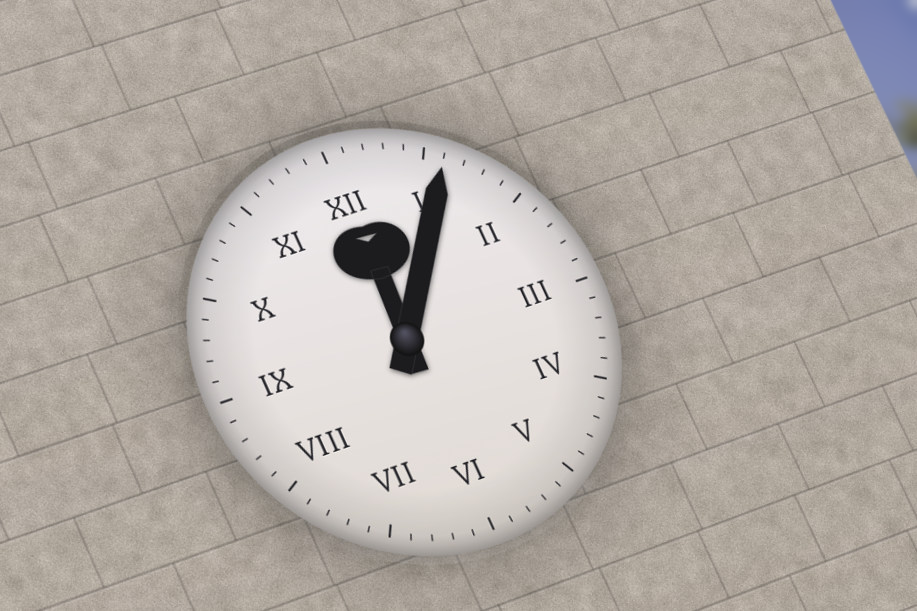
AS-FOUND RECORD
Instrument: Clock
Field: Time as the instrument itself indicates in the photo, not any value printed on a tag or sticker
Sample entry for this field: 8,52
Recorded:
12,06
